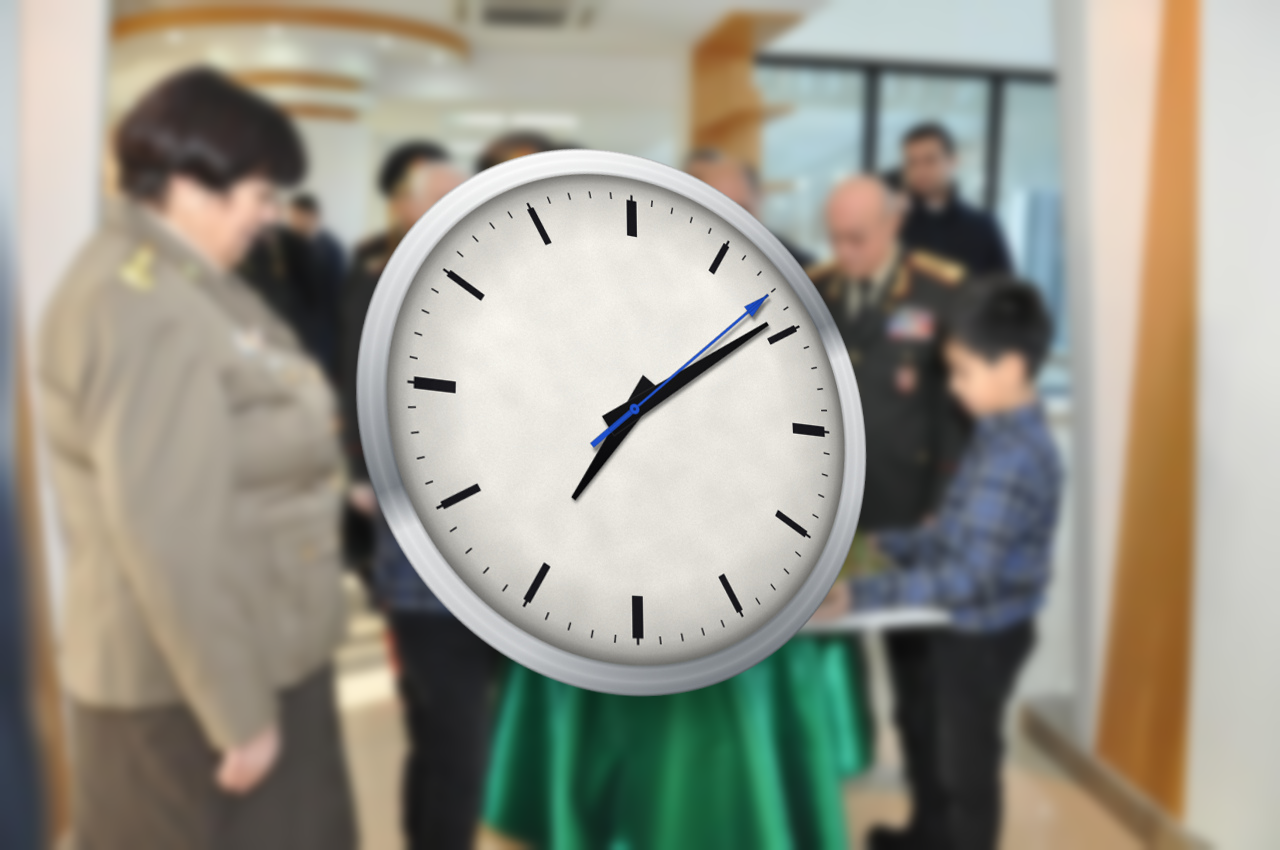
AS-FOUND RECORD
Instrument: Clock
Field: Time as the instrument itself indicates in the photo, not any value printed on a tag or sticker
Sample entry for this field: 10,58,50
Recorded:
7,09,08
